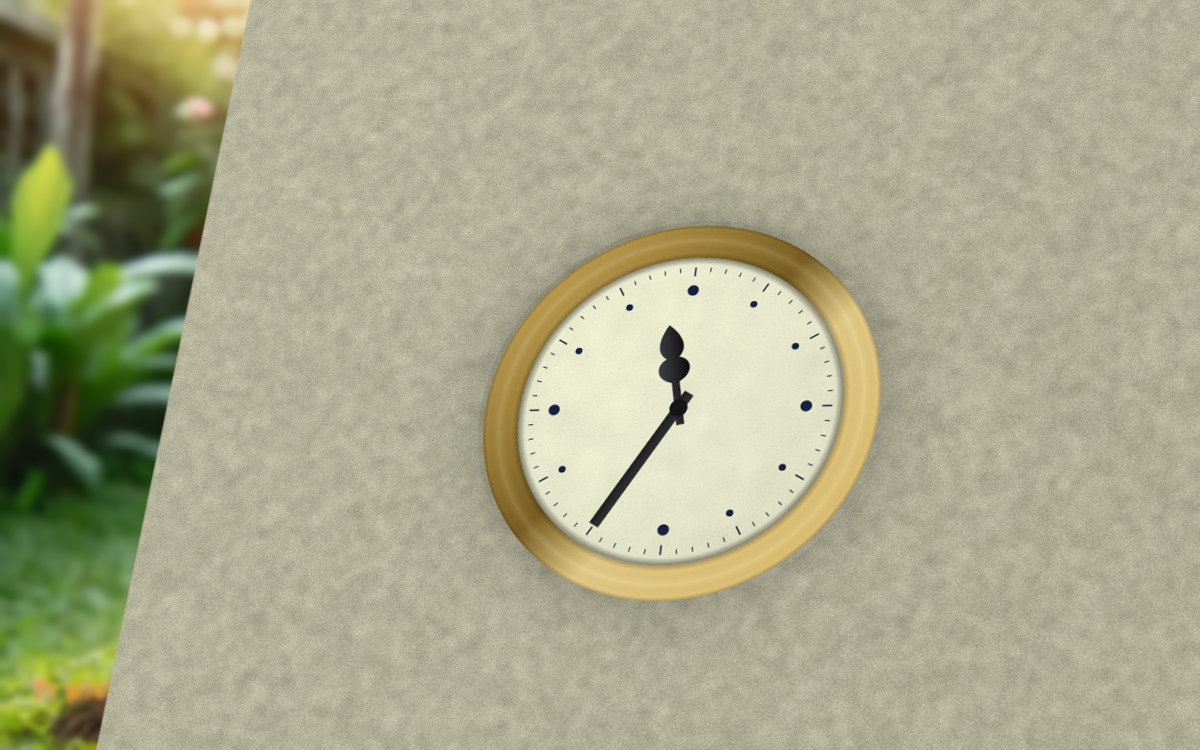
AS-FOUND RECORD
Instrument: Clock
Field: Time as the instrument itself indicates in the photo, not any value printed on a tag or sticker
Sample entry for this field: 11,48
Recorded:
11,35
